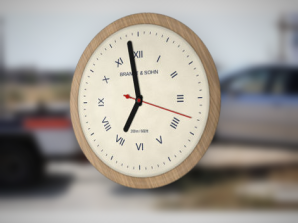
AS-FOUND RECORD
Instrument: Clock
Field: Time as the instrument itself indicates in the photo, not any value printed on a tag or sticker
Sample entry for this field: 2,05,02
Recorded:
6,58,18
